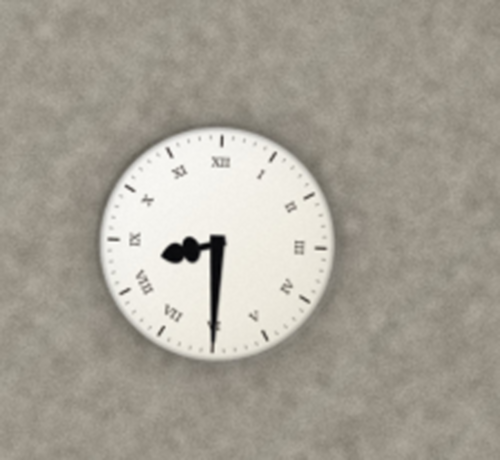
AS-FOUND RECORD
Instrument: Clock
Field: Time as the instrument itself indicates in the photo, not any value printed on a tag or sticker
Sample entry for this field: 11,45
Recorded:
8,30
